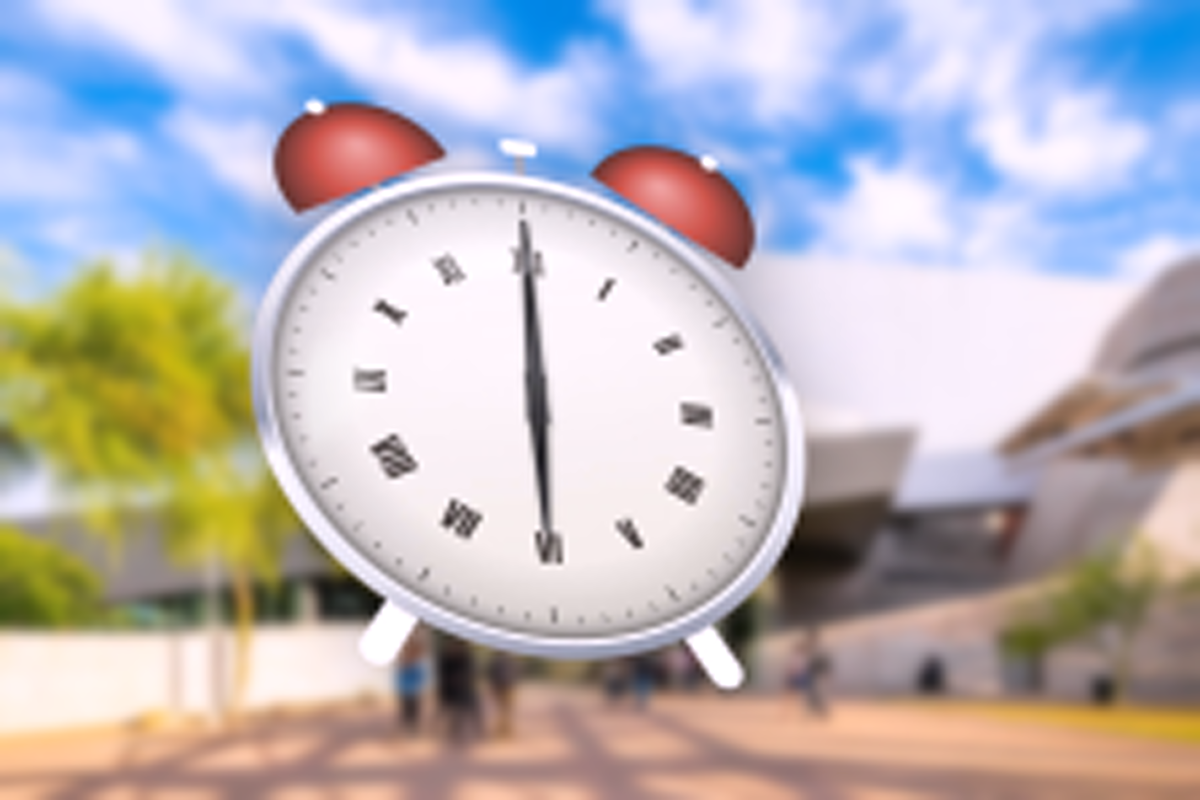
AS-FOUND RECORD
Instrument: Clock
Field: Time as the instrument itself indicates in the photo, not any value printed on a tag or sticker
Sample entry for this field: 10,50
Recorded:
6,00
